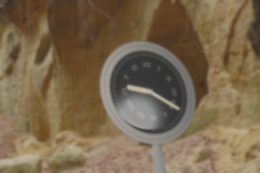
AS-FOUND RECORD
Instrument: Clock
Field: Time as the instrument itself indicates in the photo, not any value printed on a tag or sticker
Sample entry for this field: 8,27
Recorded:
9,20
